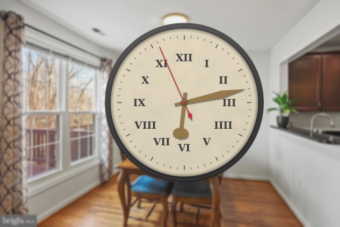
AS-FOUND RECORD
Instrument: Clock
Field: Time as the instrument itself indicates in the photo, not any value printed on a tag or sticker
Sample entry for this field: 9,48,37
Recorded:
6,12,56
